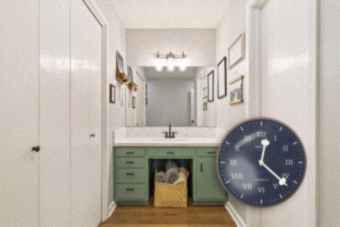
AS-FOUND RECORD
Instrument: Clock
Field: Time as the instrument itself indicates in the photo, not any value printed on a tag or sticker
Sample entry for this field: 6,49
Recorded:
12,22
